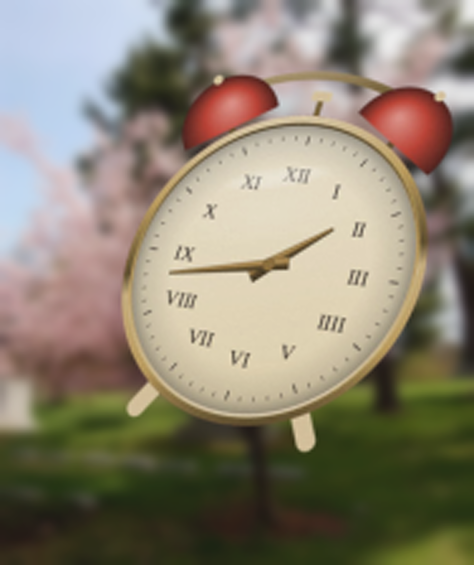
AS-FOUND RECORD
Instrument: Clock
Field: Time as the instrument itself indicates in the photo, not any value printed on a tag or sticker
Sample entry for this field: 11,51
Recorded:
1,43
